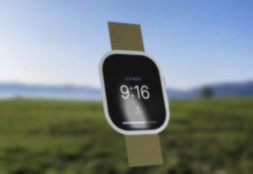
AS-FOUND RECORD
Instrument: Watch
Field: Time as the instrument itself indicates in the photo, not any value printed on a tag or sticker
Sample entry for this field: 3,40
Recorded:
9,16
